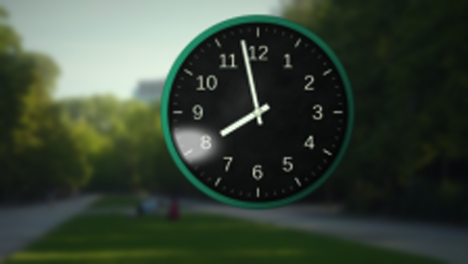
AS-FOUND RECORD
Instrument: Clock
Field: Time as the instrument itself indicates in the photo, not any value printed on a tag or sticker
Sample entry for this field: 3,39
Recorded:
7,58
